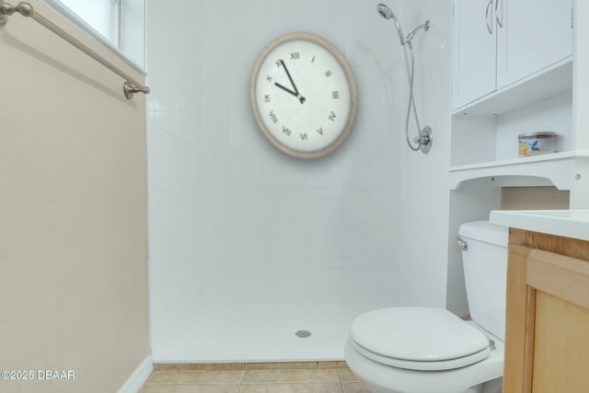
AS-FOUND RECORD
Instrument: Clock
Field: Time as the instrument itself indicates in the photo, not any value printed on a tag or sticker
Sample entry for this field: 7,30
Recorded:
9,56
